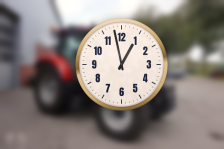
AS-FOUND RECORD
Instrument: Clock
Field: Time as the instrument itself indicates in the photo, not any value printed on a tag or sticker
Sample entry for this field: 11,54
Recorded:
12,58
